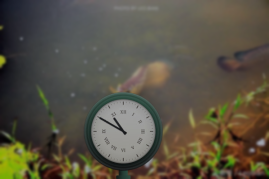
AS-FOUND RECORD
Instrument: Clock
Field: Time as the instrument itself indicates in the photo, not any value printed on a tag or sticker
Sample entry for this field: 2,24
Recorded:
10,50
